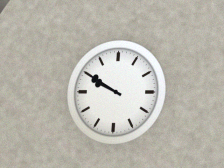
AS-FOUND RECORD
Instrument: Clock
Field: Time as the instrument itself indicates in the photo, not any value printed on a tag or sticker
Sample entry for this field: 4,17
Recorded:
9,50
